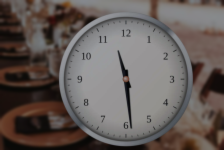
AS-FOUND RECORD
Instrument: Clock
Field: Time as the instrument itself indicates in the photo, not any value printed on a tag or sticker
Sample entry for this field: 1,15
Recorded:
11,29
